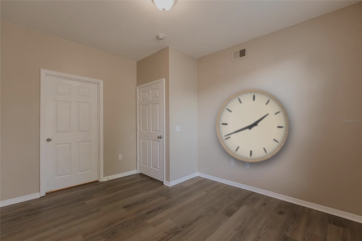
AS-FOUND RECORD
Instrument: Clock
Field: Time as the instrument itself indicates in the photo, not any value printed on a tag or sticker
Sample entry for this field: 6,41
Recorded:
1,41
